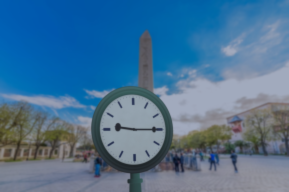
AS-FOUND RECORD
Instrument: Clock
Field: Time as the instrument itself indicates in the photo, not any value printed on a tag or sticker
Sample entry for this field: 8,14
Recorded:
9,15
